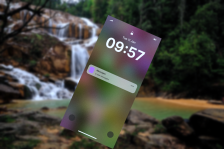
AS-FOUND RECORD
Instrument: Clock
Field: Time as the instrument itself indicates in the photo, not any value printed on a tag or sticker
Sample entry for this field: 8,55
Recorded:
9,57
